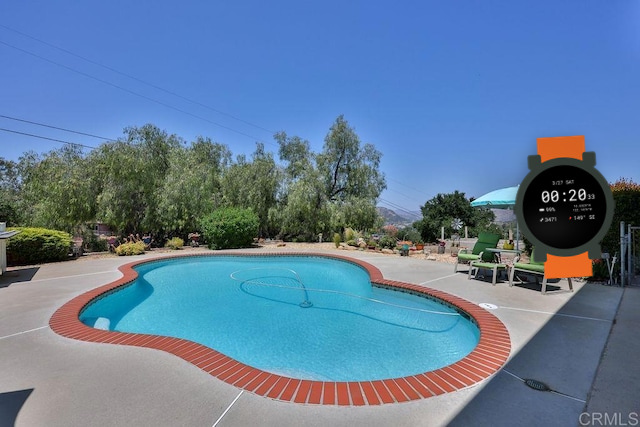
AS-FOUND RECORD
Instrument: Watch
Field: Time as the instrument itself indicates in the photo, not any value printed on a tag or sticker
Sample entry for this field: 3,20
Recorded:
0,20
